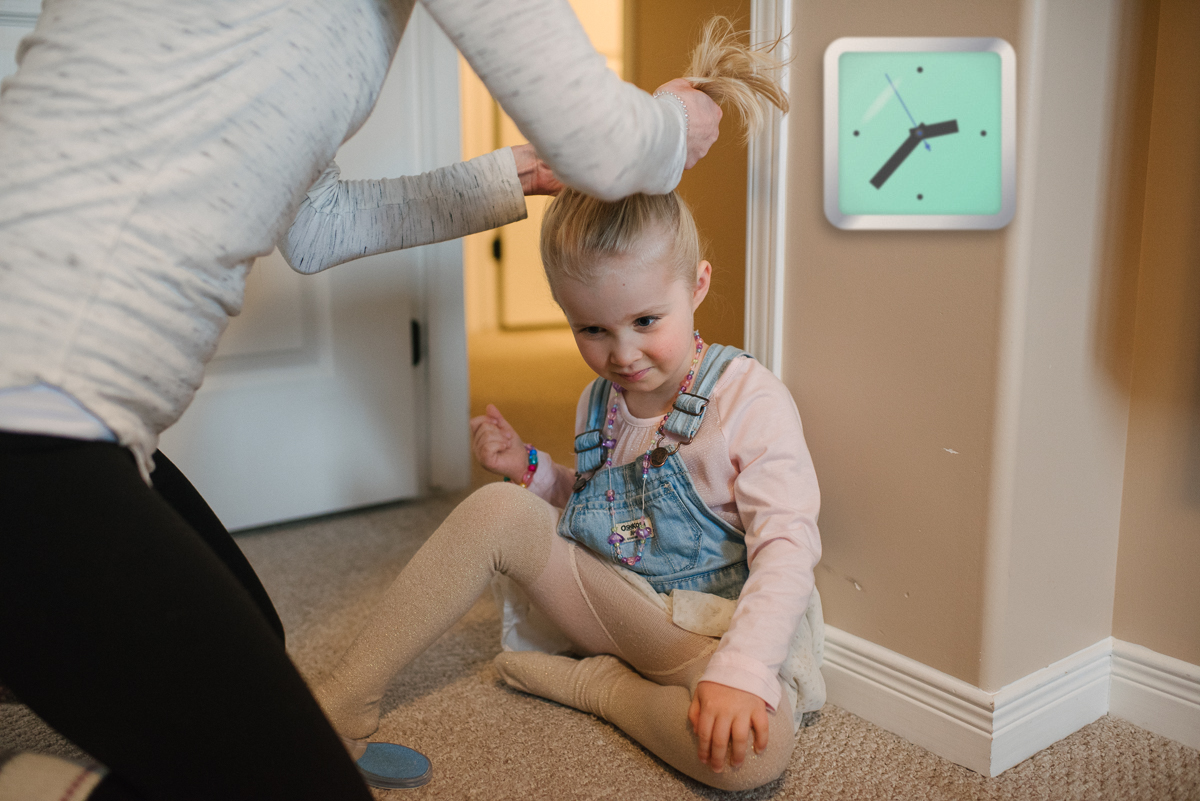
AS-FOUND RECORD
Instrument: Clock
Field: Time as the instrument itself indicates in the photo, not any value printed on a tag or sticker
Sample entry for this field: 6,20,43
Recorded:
2,36,55
